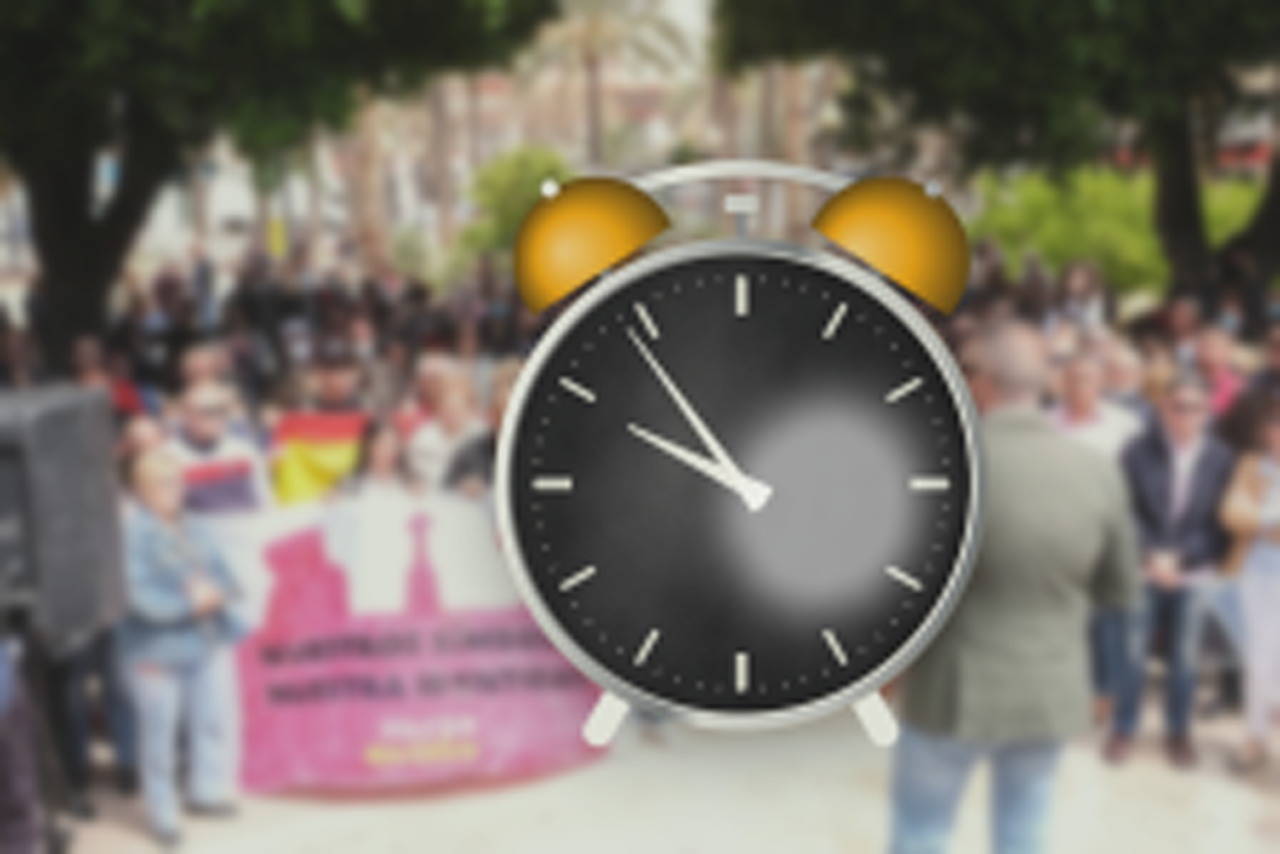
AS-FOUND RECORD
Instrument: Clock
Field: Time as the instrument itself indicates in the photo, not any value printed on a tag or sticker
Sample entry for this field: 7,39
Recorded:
9,54
